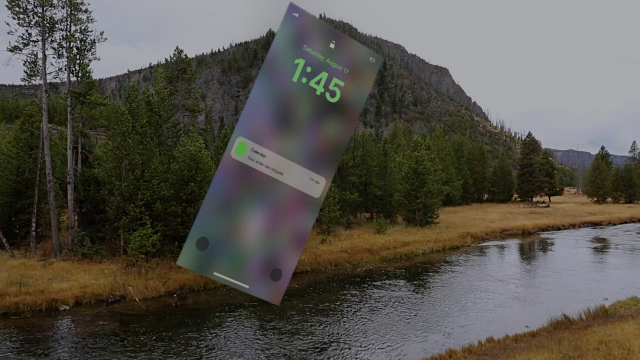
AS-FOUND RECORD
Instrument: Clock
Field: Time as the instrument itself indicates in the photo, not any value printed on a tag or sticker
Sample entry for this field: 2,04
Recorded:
1,45
